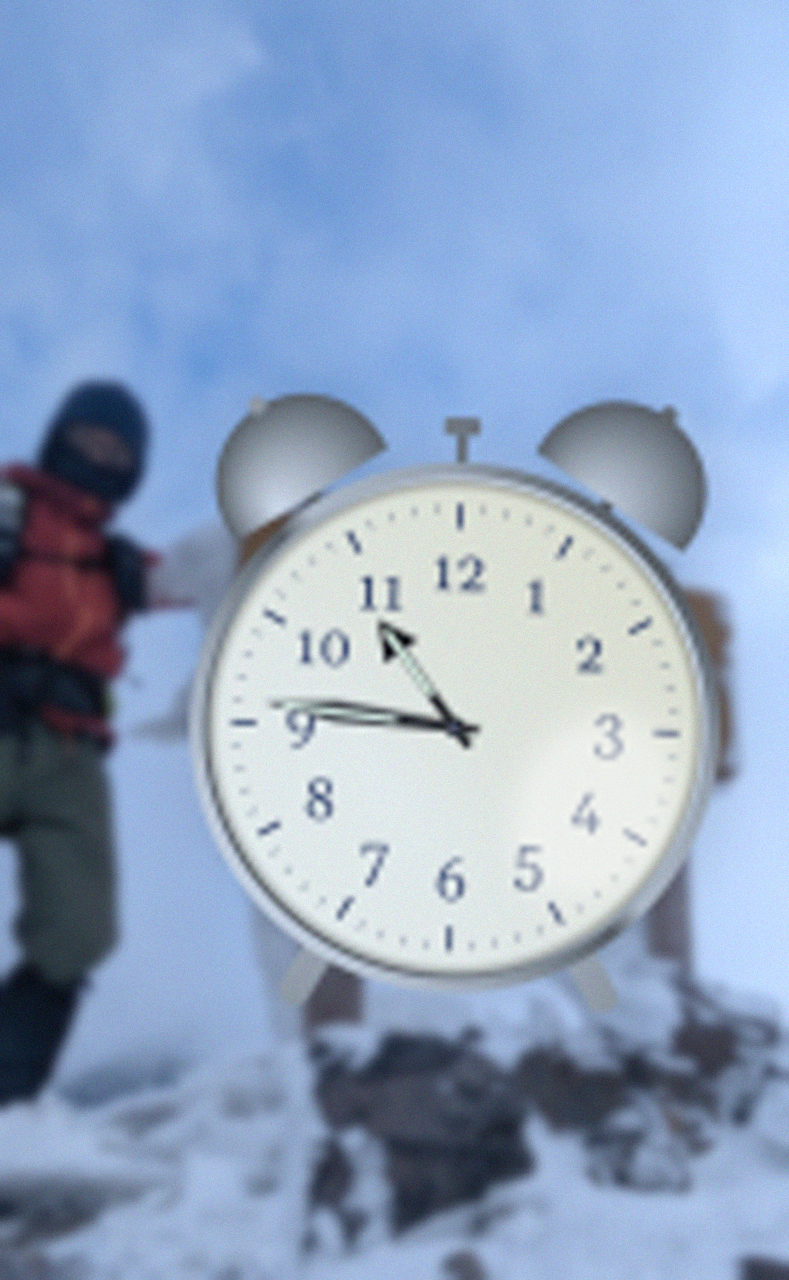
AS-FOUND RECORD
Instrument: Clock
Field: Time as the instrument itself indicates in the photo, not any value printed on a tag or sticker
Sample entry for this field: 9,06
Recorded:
10,46
